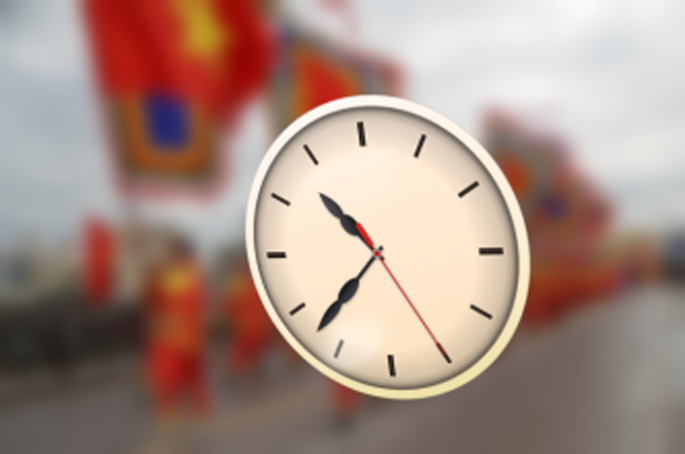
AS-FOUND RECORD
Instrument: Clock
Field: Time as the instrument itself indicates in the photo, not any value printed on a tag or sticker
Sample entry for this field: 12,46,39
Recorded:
10,37,25
